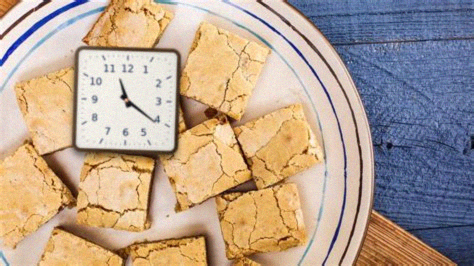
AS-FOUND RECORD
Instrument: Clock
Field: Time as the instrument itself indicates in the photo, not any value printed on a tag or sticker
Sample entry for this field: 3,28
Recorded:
11,21
